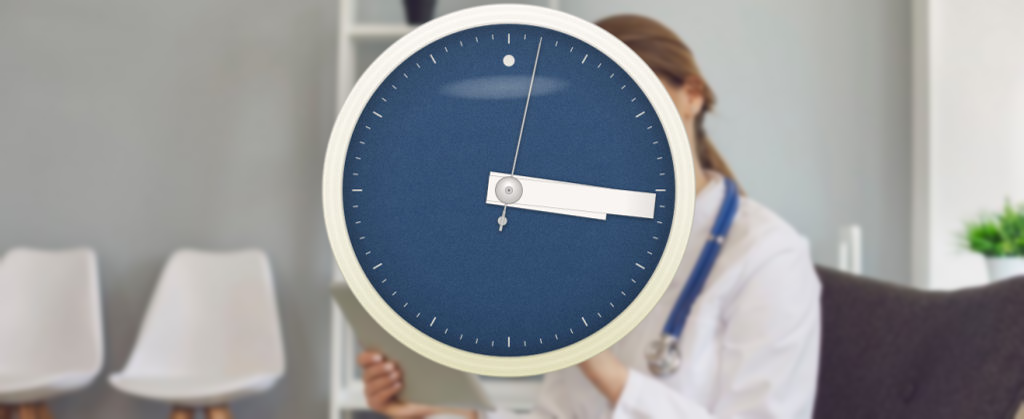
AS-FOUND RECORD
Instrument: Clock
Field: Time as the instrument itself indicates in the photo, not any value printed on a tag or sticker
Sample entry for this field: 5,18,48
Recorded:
3,16,02
